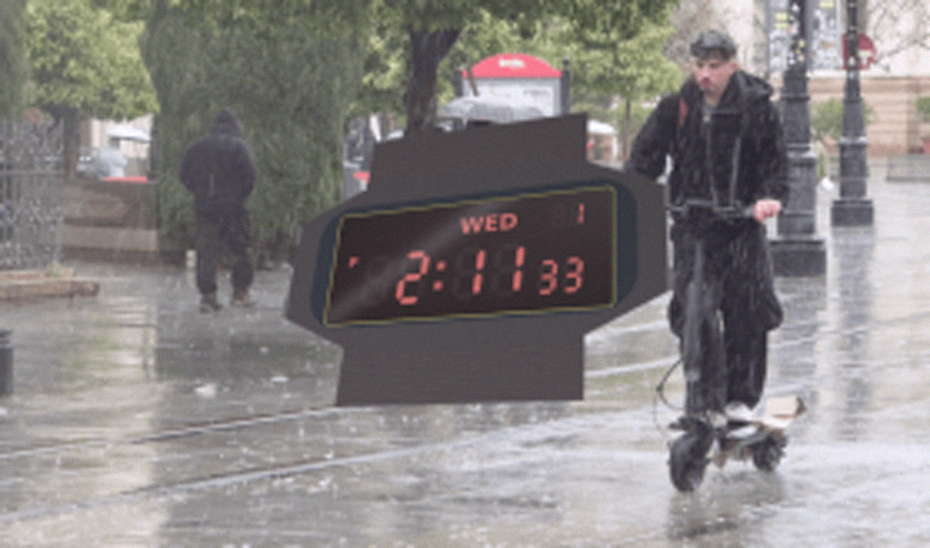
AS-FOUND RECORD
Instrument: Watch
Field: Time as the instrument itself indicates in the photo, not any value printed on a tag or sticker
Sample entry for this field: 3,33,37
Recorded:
2,11,33
